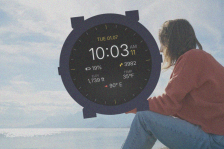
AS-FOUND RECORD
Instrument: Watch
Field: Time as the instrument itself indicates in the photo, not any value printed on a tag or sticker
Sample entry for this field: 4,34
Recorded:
10,03
